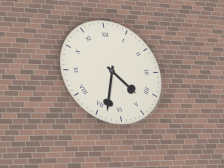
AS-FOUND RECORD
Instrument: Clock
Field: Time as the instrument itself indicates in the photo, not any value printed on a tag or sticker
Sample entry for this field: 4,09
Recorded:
4,33
